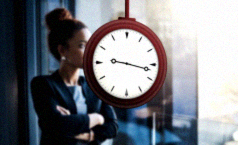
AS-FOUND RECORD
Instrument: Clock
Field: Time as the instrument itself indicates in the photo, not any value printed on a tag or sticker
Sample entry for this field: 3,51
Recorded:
9,17
